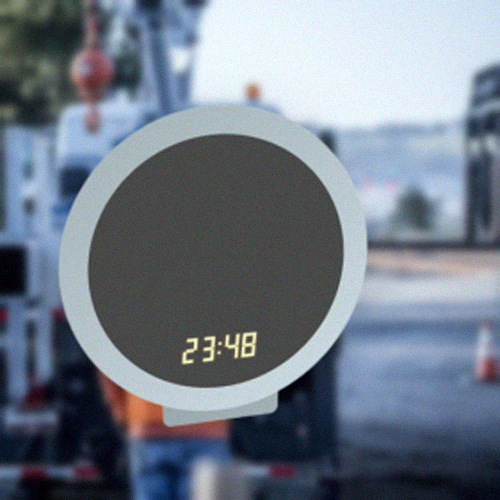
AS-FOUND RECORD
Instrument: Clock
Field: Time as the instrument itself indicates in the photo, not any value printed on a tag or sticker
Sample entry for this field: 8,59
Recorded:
23,48
